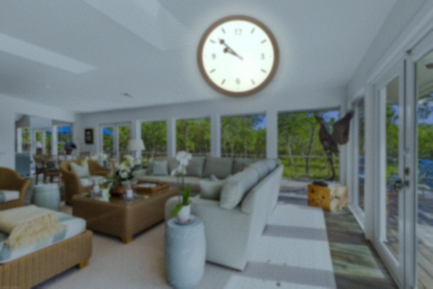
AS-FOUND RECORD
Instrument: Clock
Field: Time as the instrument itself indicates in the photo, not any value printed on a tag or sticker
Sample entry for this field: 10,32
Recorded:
9,52
